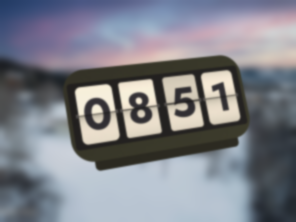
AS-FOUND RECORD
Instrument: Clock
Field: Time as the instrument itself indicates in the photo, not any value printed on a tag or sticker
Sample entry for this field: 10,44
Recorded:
8,51
